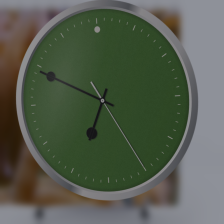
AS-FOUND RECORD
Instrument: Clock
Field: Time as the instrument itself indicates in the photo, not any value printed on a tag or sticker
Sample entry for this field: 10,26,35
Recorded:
6,49,25
